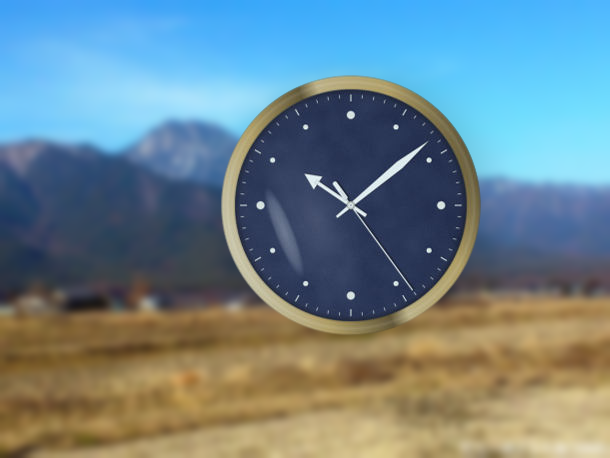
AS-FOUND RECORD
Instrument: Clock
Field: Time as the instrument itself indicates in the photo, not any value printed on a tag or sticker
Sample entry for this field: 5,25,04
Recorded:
10,08,24
